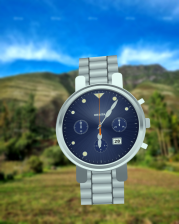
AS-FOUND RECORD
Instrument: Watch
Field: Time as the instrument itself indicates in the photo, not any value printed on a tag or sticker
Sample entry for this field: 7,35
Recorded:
6,06
